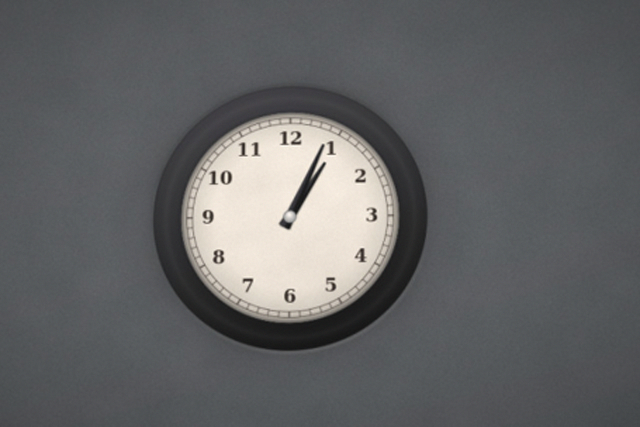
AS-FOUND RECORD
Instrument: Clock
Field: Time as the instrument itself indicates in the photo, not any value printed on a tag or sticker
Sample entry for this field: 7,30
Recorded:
1,04
